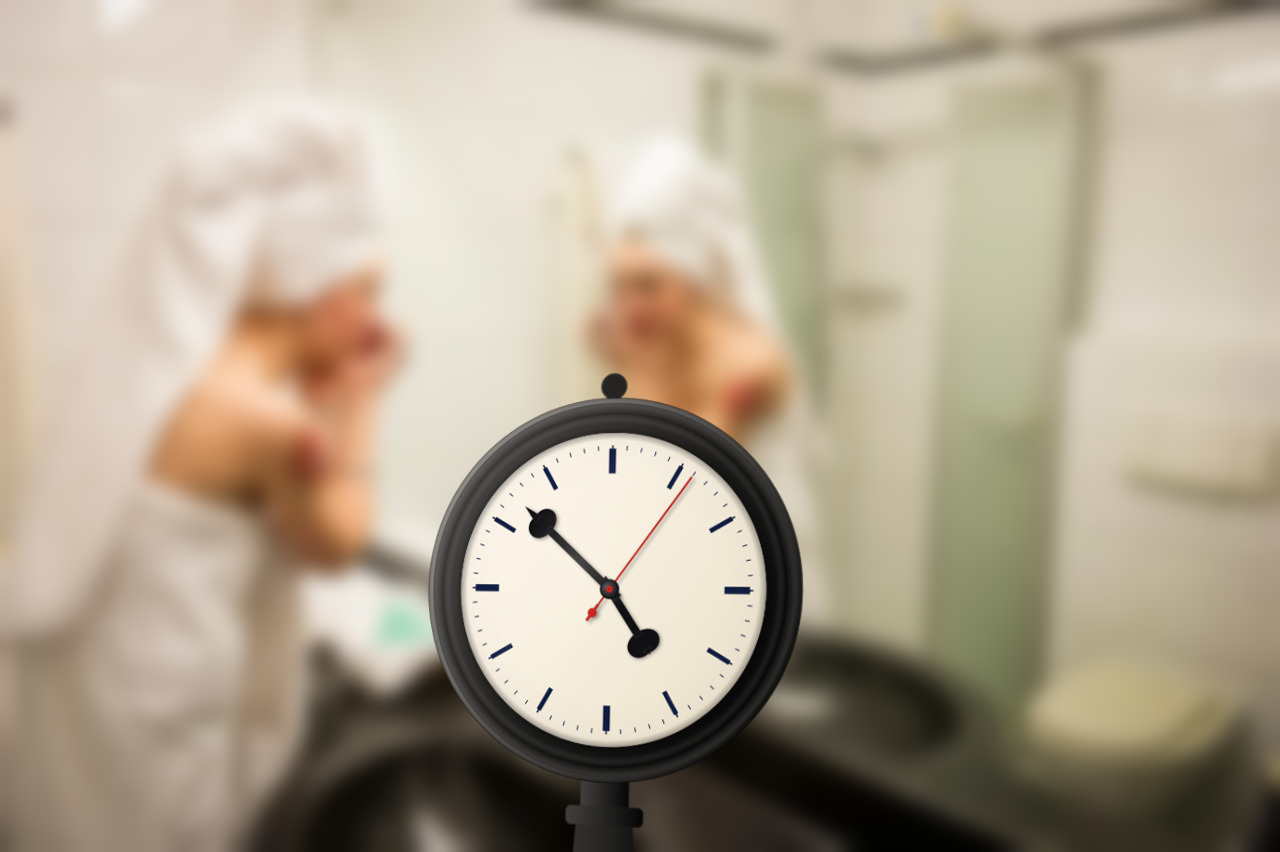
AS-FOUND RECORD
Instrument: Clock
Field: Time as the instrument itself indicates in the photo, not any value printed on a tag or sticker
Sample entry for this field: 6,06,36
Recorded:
4,52,06
